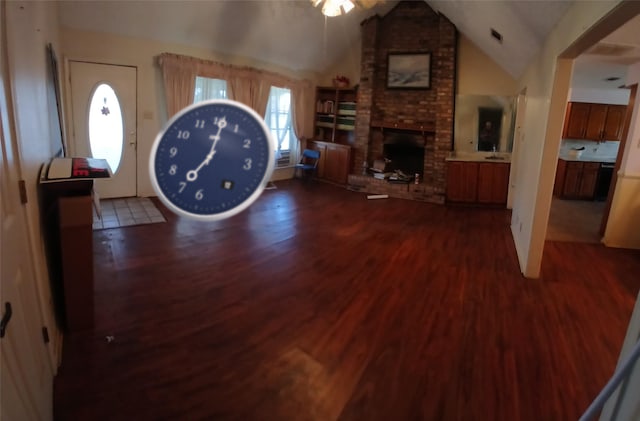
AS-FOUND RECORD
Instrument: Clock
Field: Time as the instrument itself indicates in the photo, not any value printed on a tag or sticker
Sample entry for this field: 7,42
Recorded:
7,01
